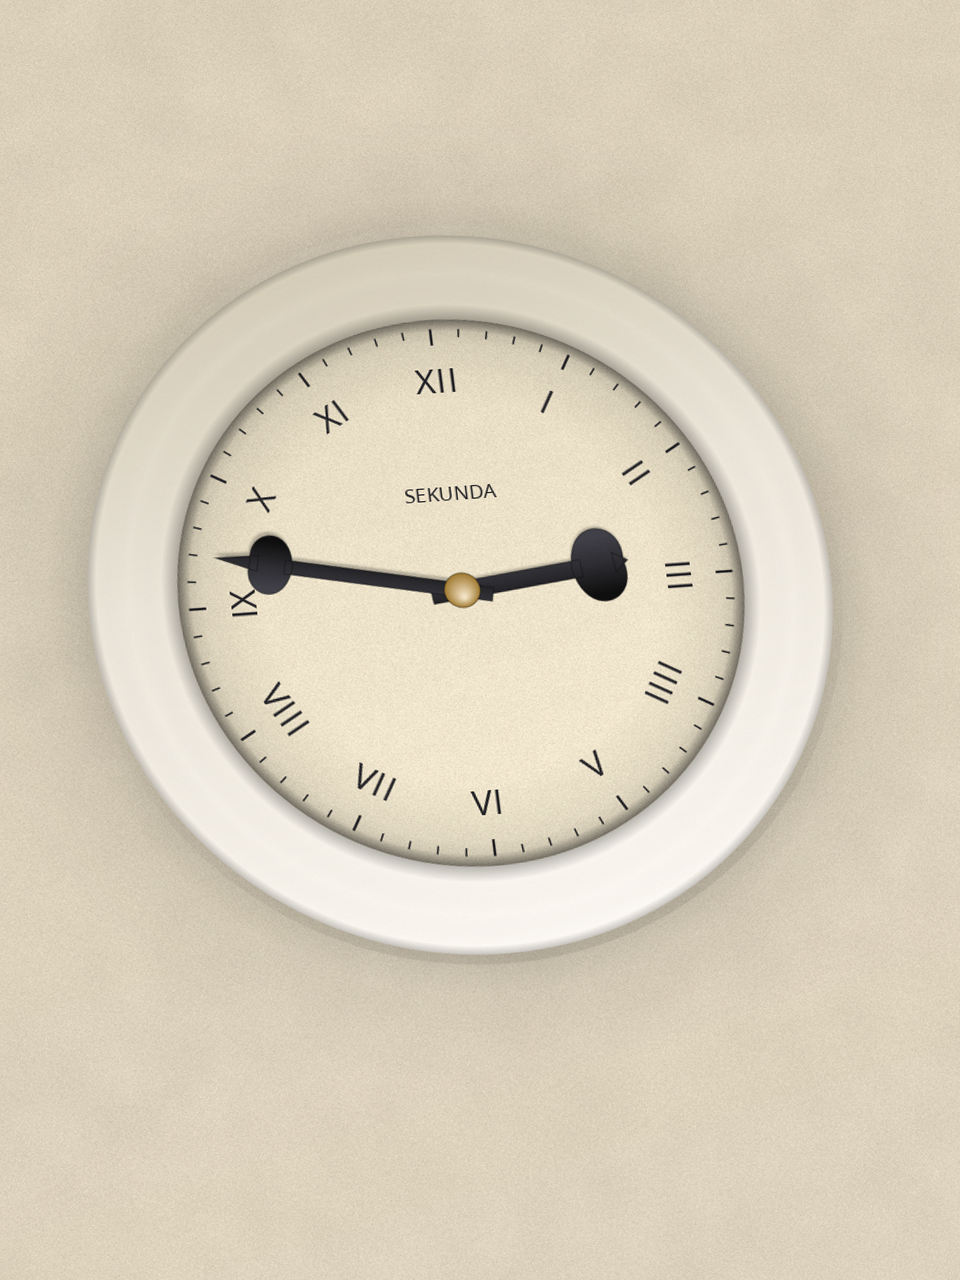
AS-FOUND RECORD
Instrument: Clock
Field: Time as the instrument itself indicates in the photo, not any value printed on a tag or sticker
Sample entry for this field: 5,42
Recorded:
2,47
